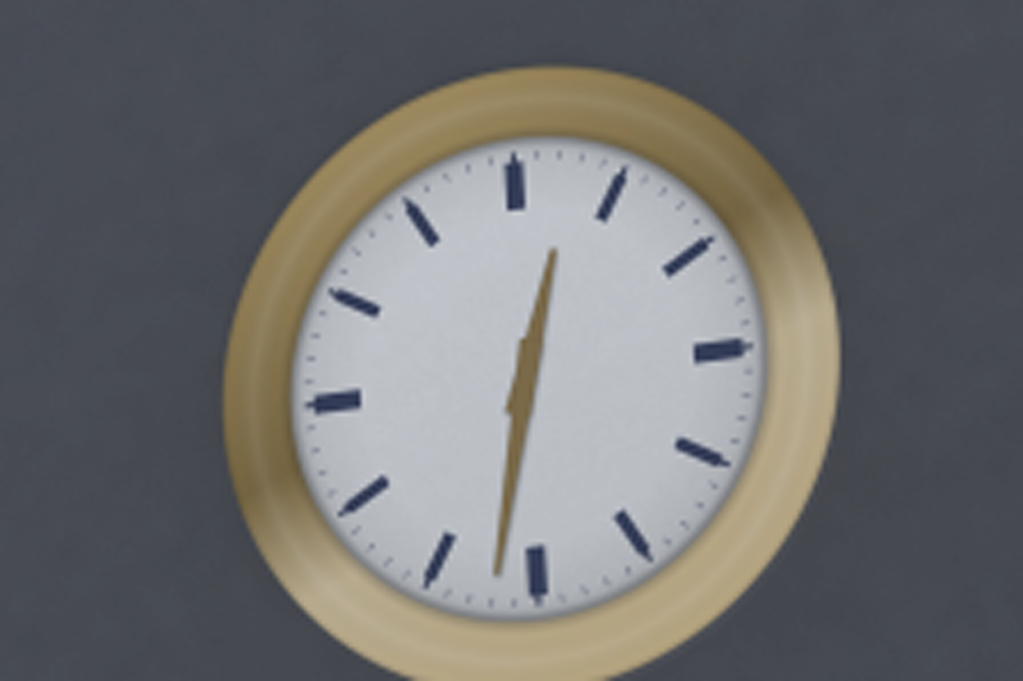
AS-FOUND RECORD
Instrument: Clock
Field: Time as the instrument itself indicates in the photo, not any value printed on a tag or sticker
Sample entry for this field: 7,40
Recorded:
12,32
